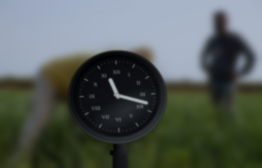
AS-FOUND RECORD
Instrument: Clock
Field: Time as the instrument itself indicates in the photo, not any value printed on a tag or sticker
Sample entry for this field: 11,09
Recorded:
11,18
